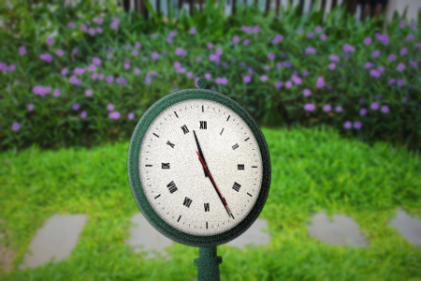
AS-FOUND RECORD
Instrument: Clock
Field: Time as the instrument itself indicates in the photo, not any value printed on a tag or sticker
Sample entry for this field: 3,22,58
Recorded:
11,25,25
